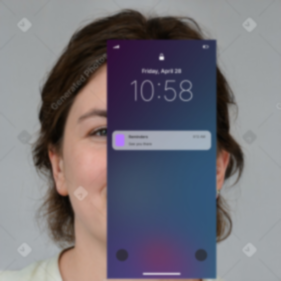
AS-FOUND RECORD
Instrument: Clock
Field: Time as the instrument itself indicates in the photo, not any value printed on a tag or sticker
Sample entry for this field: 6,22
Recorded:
10,58
